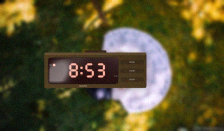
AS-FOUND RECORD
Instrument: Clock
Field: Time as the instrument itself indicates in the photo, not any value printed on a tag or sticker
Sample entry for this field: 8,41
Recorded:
8,53
